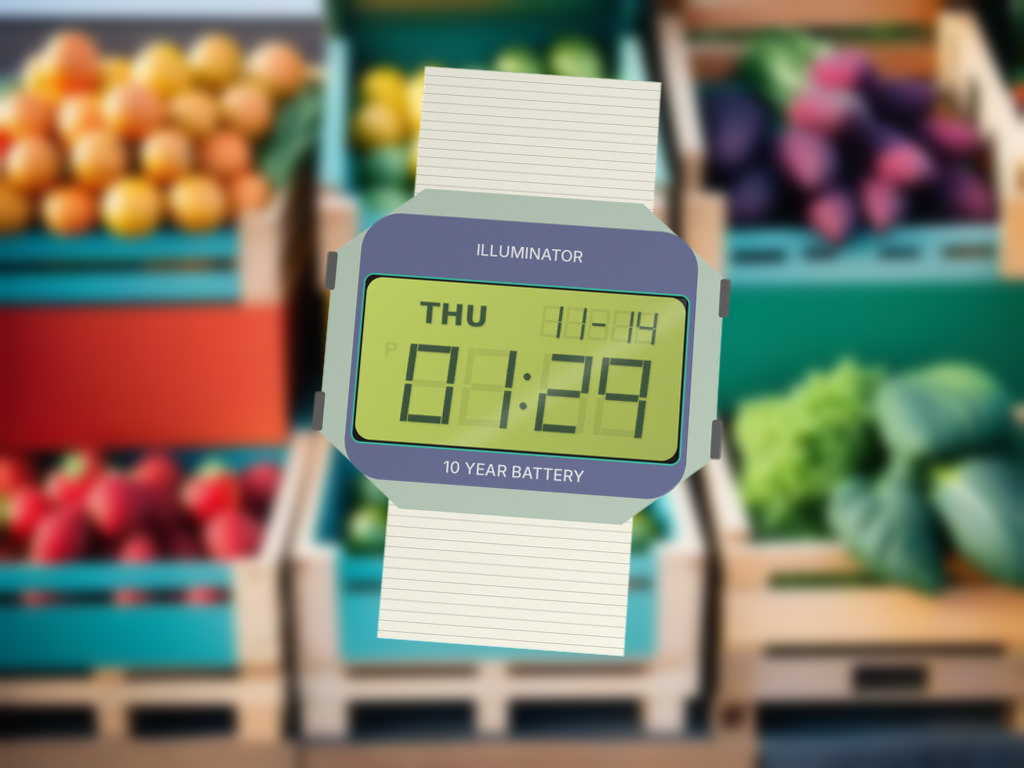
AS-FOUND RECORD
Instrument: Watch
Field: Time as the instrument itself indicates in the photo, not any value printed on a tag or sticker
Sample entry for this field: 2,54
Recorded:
1,29
